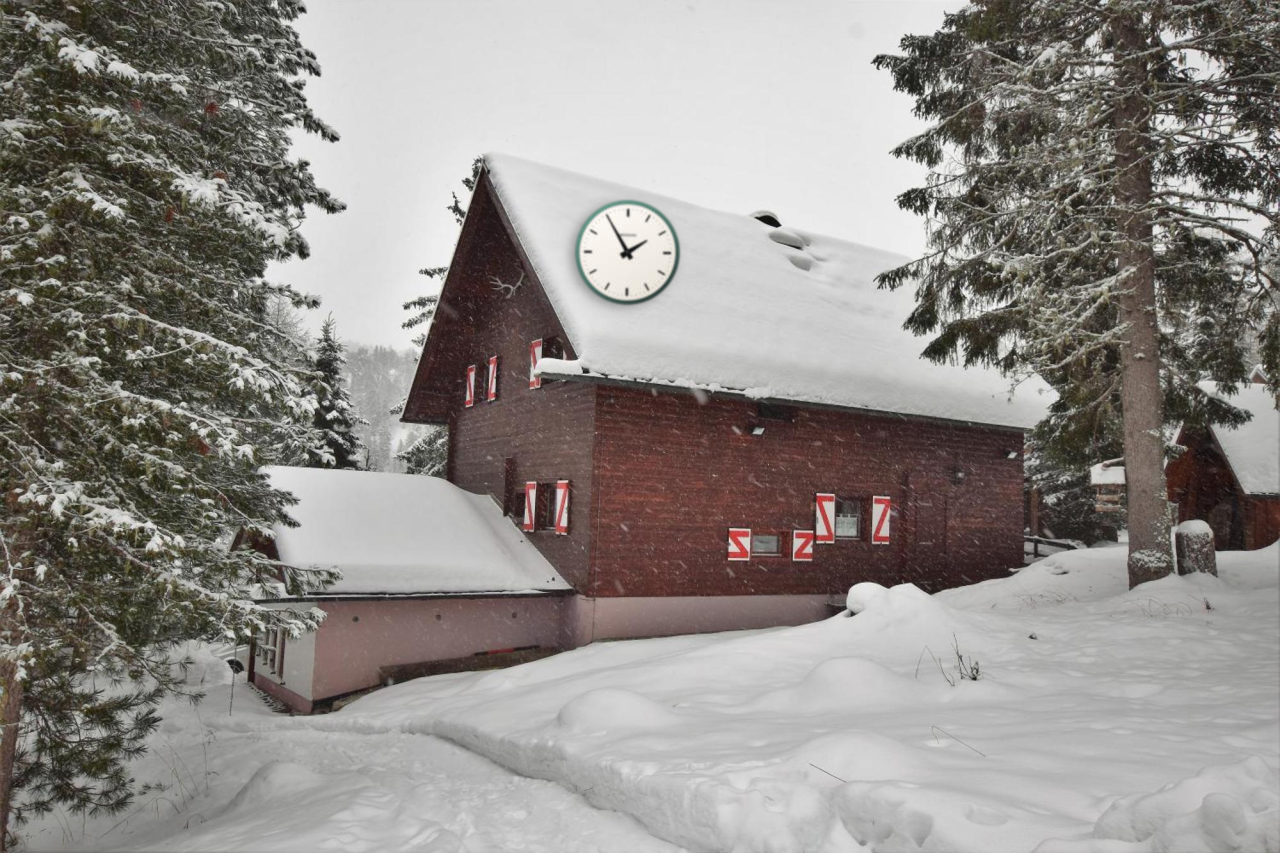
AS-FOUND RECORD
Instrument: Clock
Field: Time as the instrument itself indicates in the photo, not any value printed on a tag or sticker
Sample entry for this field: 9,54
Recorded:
1,55
